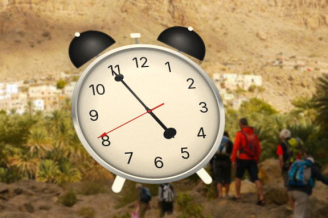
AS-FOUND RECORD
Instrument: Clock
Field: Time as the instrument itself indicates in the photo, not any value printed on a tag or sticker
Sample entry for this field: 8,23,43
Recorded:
4,54,41
